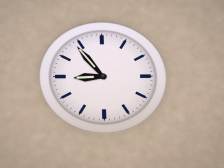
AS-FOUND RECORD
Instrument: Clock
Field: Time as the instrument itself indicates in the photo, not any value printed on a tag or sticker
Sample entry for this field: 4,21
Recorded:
8,54
